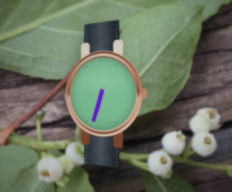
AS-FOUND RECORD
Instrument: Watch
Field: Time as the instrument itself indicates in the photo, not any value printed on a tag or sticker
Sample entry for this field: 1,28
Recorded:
6,33
